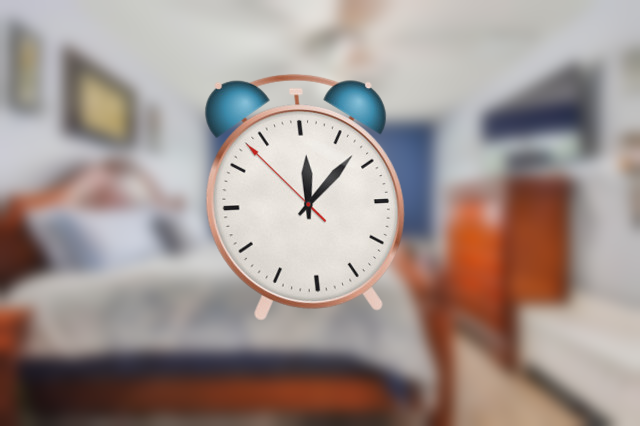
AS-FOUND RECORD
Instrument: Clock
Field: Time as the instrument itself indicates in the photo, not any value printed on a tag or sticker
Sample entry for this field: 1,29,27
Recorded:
12,07,53
